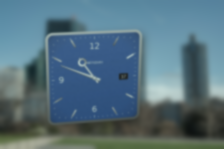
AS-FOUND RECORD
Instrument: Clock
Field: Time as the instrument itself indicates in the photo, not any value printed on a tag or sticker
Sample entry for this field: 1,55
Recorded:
10,49
